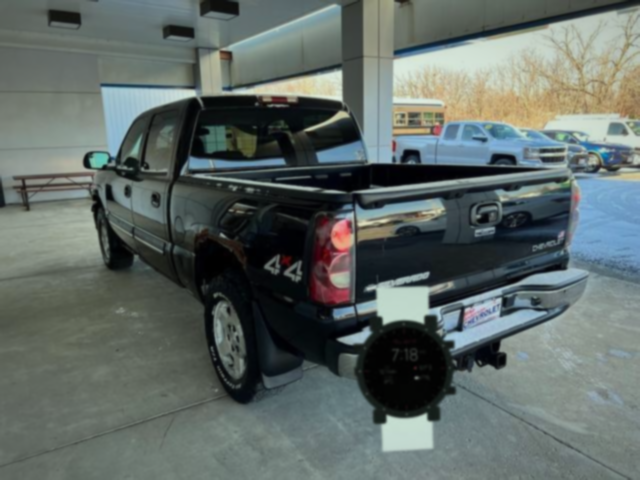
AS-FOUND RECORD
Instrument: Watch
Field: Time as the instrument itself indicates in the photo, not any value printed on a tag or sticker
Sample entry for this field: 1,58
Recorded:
7,18
